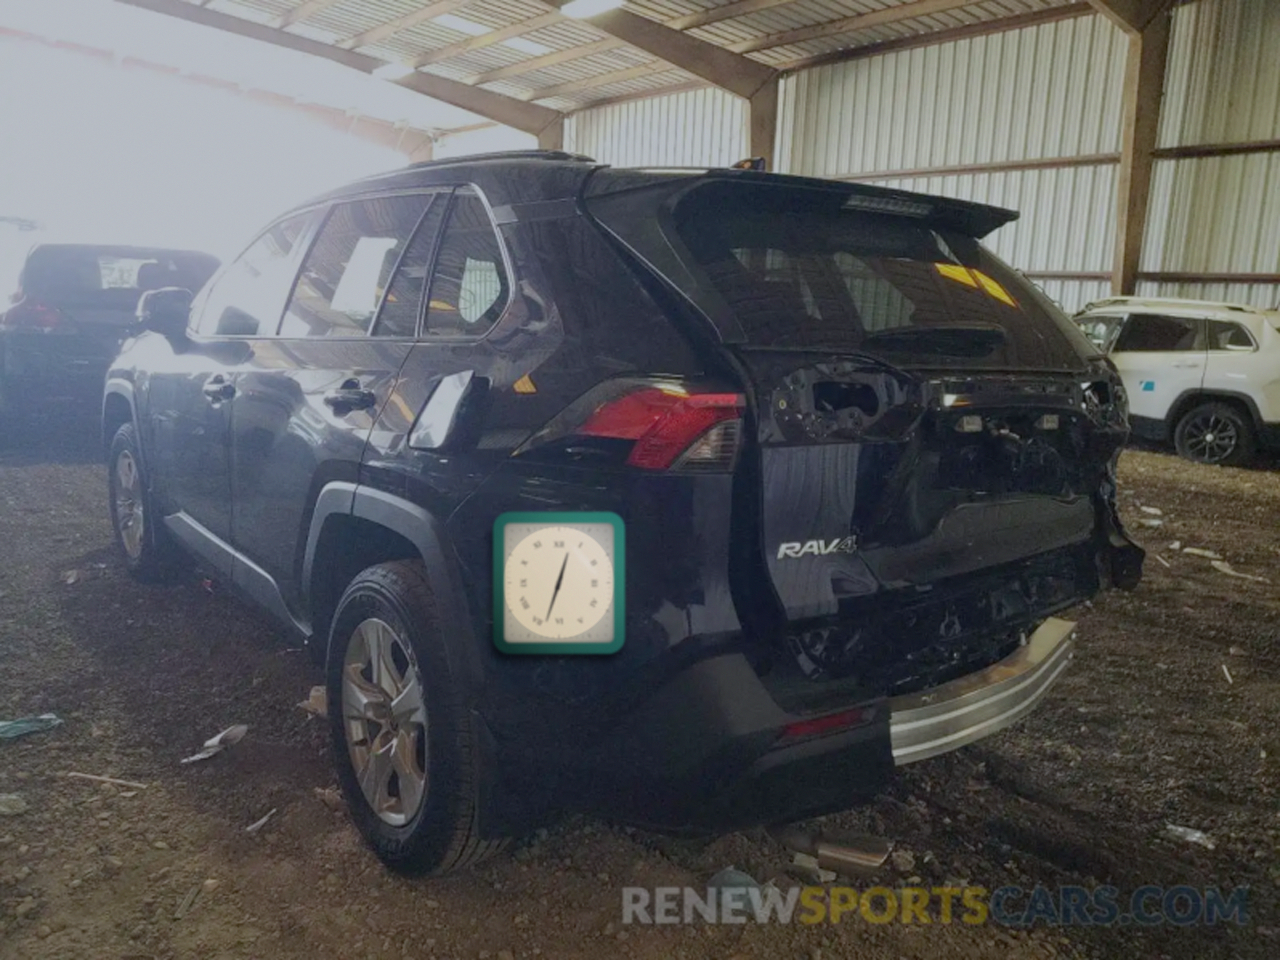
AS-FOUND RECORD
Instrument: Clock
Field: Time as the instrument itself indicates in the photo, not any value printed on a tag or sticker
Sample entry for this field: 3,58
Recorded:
12,33
